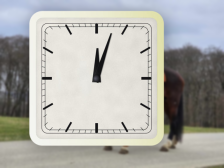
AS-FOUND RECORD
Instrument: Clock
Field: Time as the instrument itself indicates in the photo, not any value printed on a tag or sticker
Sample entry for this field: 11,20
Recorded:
12,03
